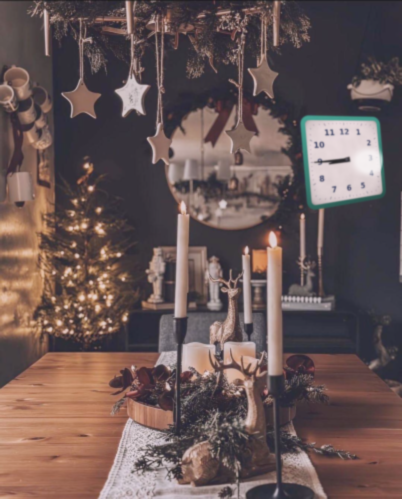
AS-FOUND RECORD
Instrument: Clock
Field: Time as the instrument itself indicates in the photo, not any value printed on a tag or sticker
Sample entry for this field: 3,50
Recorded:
8,45
